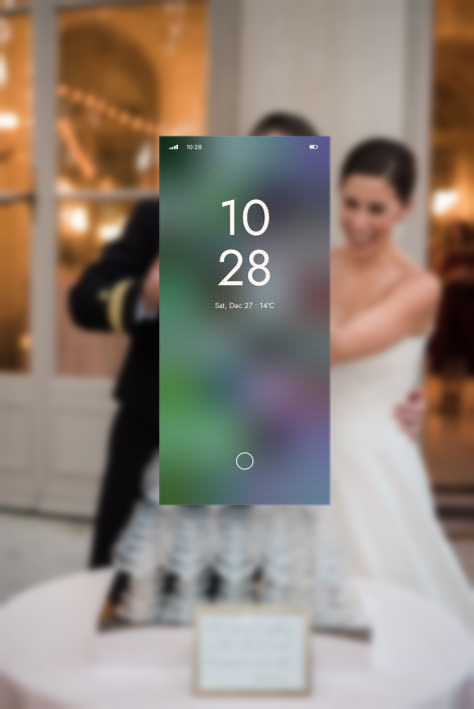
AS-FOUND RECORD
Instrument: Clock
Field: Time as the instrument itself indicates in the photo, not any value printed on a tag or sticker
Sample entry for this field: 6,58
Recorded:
10,28
